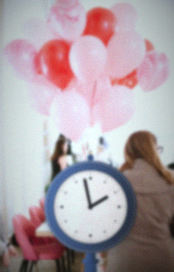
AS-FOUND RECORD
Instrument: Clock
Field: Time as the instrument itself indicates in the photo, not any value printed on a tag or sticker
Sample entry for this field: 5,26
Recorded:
1,58
